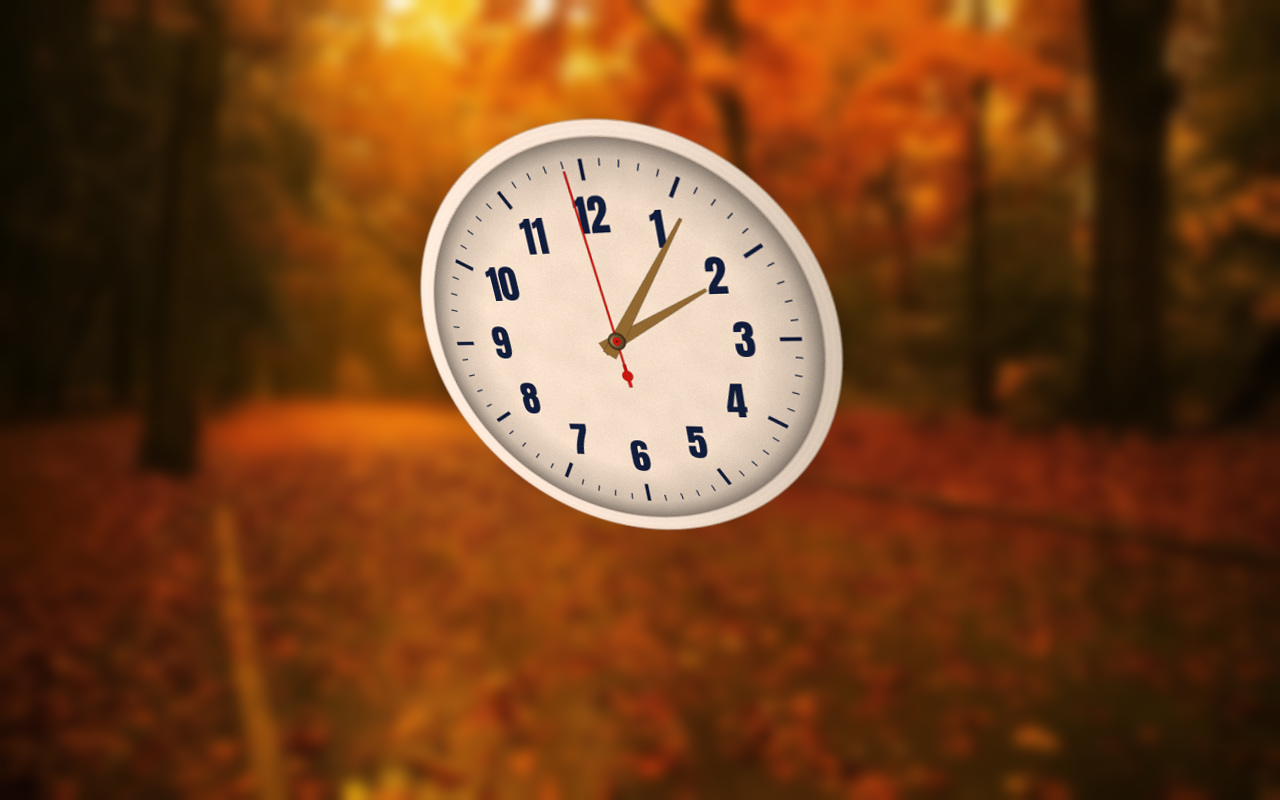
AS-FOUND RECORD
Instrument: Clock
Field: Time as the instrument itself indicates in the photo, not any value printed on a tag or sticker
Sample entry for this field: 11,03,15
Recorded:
2,05,59
